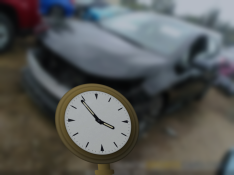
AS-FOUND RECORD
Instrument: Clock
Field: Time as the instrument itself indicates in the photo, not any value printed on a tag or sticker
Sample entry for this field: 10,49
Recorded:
3,54
